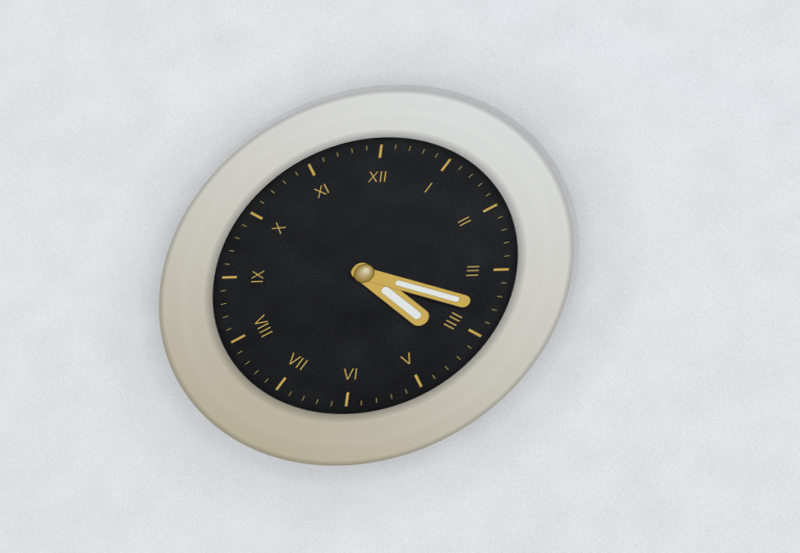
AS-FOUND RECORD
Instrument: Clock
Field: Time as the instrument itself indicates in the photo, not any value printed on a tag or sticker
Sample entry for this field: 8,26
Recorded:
4,18
